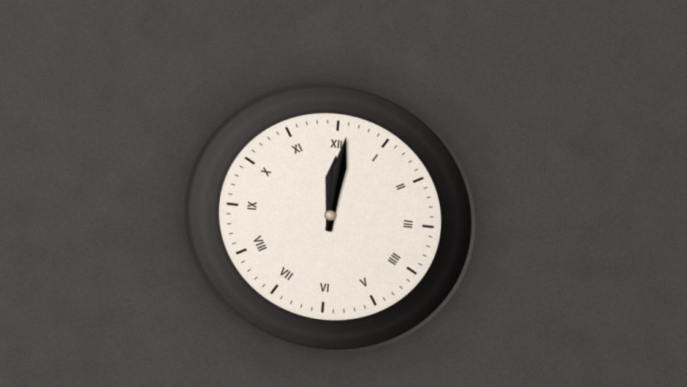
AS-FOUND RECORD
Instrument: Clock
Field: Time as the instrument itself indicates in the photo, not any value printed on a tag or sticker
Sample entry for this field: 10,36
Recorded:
12,01
